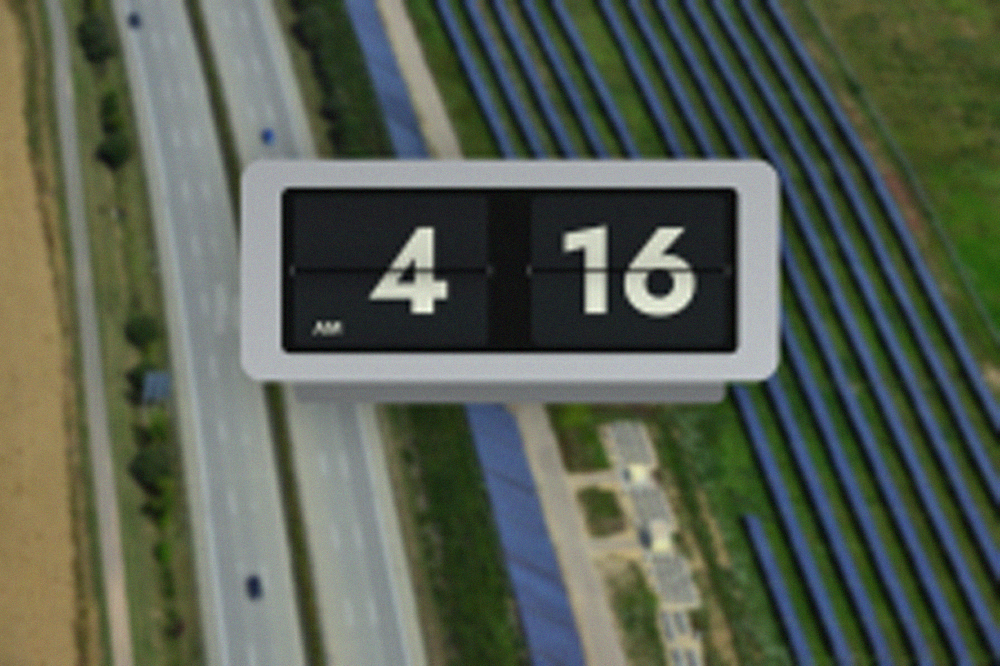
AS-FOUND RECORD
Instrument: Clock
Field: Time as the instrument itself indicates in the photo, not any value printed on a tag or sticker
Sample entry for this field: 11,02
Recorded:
4,16
